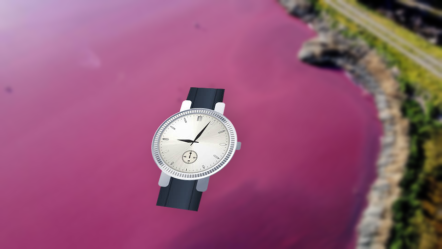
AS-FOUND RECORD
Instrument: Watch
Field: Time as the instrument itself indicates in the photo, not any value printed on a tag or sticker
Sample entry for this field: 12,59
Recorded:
9,04
